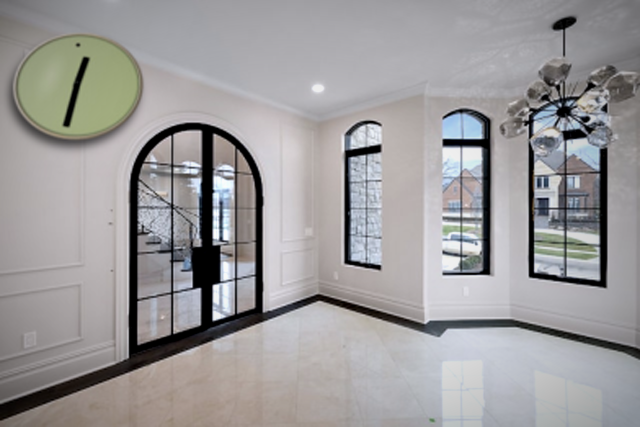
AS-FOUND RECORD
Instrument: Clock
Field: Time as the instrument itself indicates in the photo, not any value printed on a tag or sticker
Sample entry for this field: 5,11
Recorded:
12,32
